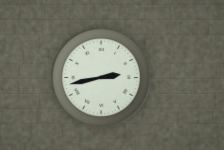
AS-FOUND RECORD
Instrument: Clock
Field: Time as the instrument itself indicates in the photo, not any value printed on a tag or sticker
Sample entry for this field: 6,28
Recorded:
2,43
